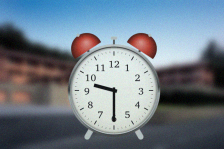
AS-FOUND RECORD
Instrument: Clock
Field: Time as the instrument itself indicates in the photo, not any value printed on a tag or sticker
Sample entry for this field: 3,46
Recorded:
9,30
